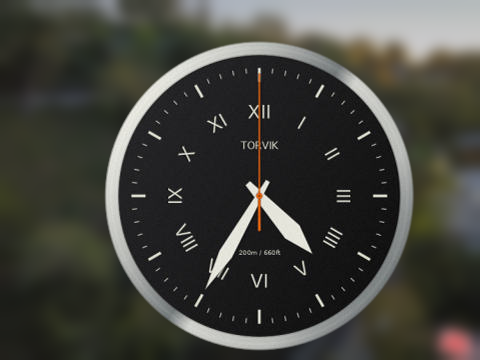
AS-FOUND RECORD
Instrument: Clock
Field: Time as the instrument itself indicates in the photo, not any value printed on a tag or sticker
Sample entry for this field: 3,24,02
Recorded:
4,35,00
